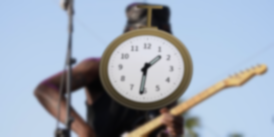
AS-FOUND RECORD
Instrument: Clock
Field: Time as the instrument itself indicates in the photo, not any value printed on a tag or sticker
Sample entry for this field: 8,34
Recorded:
1,31
